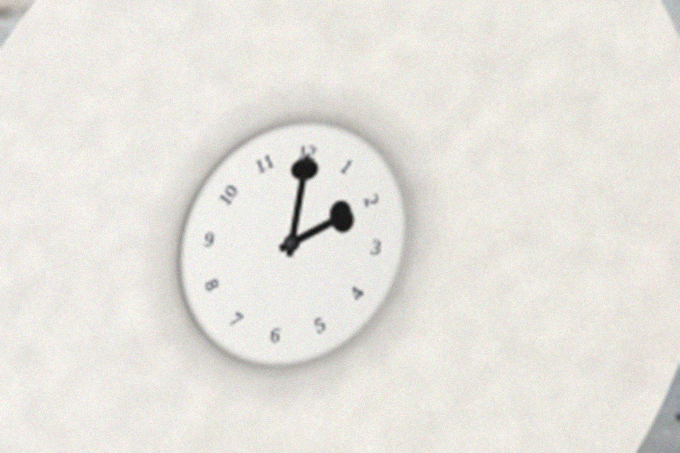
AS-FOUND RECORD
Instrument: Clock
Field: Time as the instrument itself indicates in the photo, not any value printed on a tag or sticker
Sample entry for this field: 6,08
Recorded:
2,00
